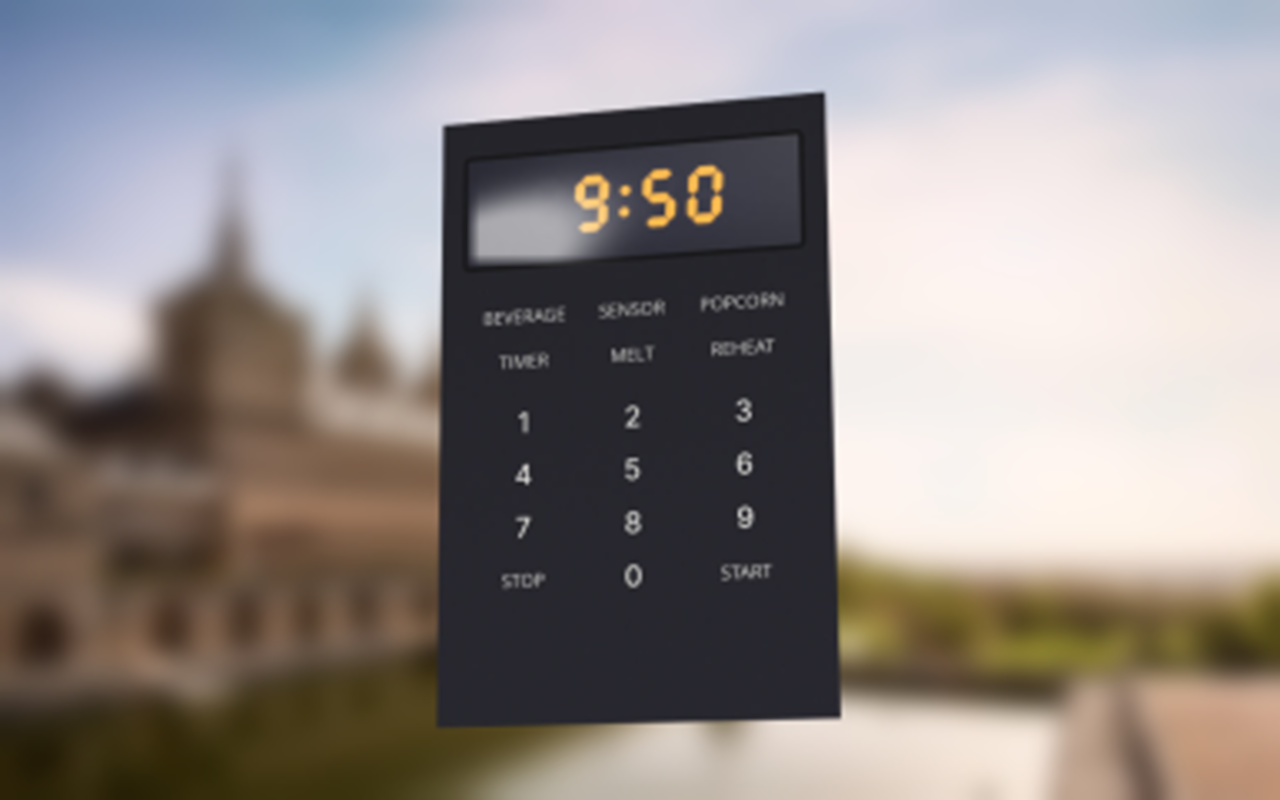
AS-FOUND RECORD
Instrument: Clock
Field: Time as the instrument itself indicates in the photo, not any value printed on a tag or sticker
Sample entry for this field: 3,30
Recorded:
9,50
